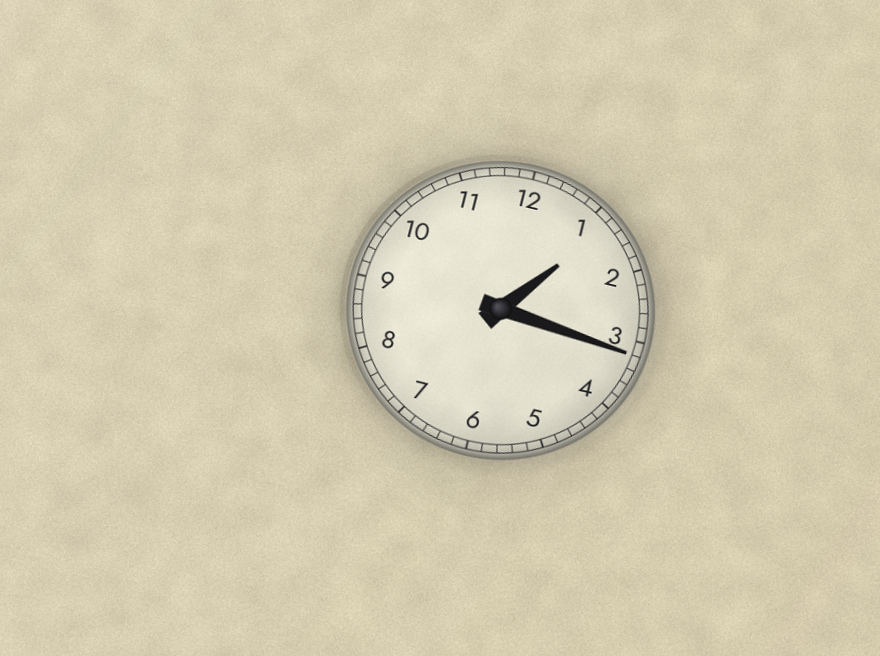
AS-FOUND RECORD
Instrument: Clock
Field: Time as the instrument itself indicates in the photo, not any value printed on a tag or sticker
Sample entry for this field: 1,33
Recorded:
1,16
